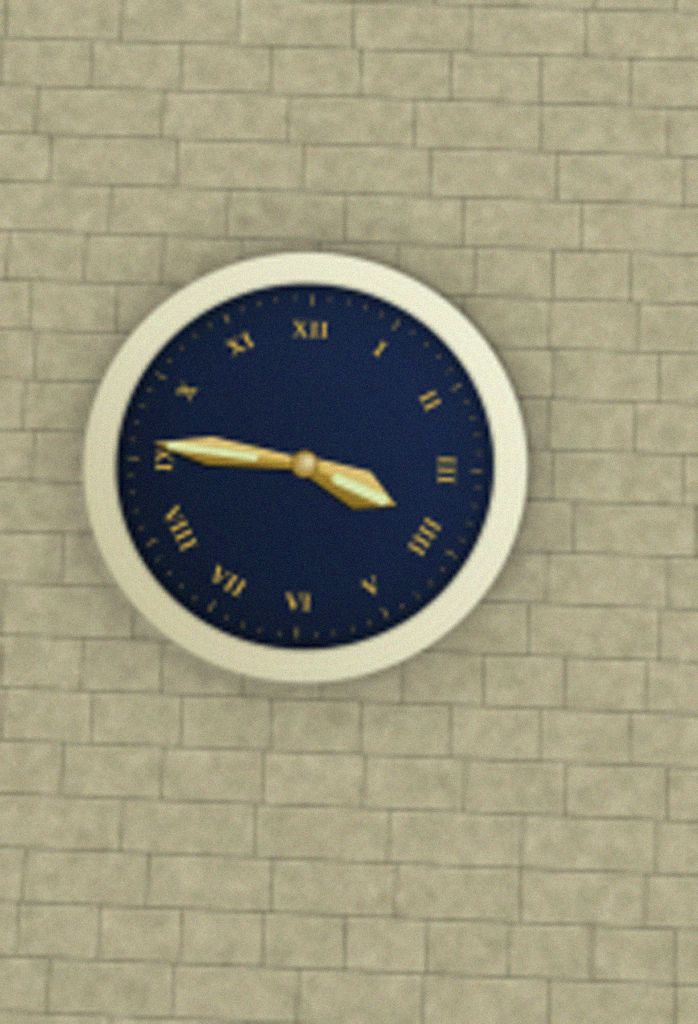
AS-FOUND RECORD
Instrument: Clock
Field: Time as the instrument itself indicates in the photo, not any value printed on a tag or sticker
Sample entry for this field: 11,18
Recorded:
3,46
